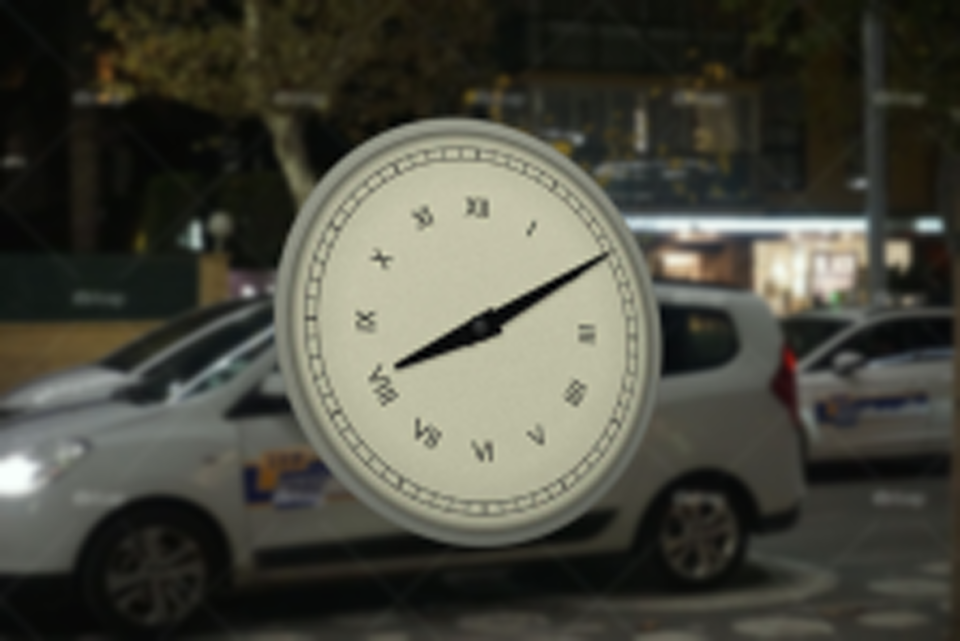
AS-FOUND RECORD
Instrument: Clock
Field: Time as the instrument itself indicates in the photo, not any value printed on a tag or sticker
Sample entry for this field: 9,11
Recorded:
8,10
